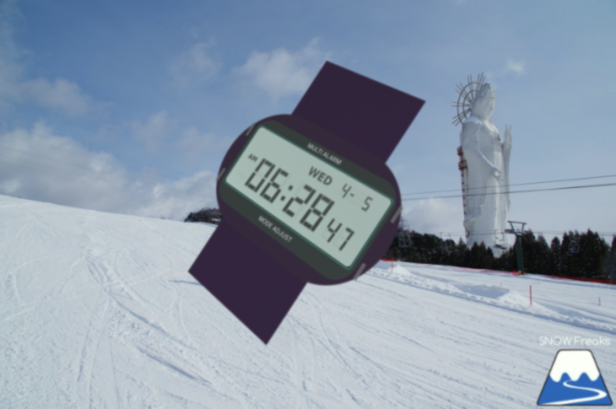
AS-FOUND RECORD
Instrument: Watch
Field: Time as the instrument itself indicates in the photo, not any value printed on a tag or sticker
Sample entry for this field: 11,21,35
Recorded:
6,28,47
